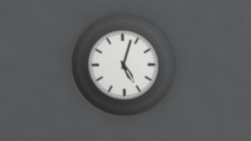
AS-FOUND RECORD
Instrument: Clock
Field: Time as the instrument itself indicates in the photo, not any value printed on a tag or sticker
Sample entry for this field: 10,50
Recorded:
5,03
